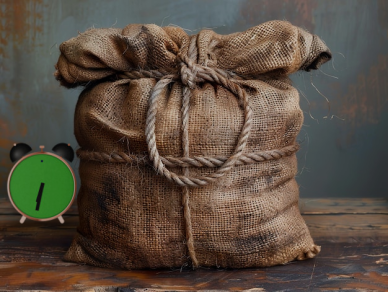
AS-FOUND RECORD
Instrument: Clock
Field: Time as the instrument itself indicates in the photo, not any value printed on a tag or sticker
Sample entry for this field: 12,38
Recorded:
6,32
